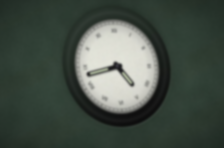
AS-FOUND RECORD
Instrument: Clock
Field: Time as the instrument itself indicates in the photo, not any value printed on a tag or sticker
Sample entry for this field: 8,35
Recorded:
4,43
